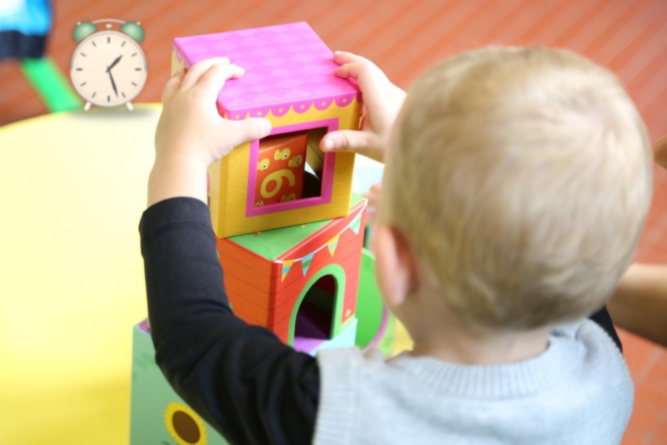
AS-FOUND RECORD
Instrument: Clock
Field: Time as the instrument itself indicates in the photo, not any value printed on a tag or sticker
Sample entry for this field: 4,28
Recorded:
1,27
